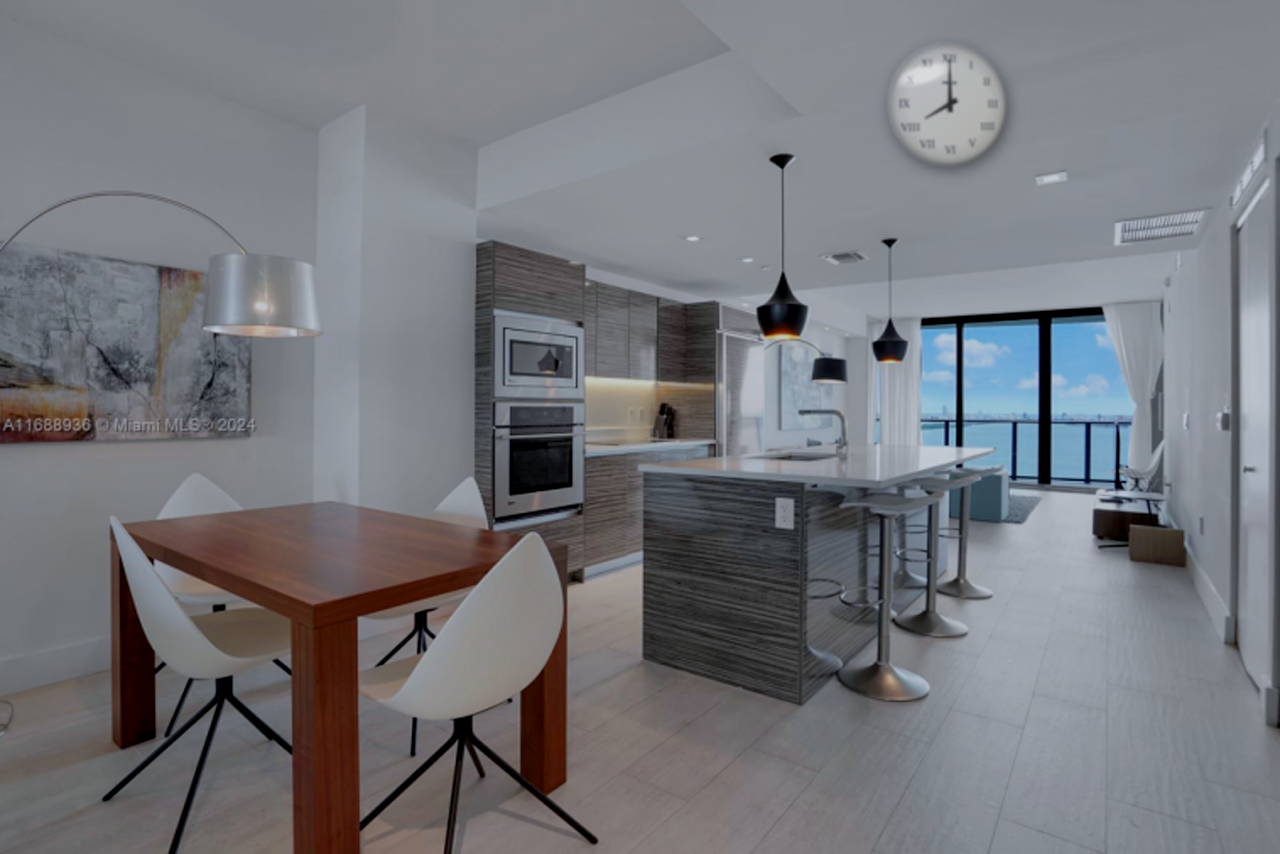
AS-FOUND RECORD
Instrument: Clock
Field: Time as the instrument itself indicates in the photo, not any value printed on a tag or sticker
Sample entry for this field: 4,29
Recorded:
8,00
